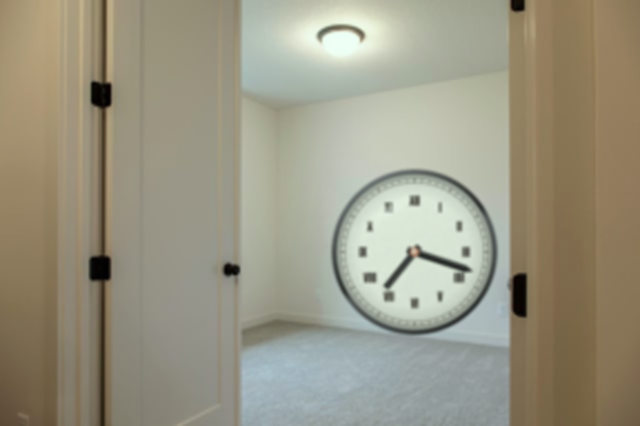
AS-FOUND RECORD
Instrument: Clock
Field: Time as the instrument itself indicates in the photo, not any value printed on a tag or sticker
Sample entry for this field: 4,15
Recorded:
7,18
